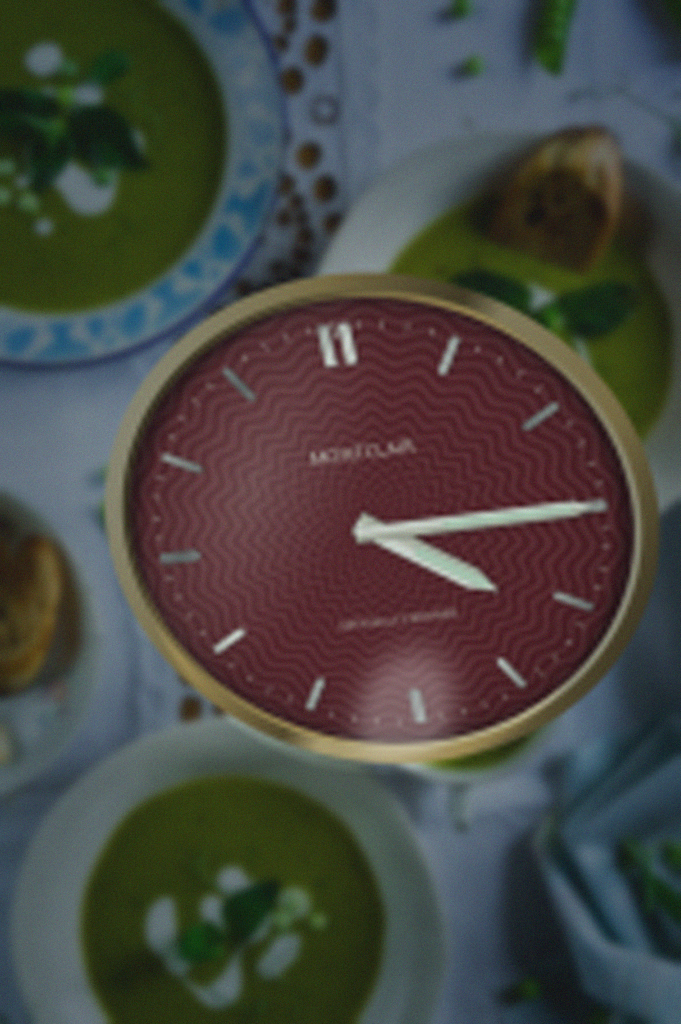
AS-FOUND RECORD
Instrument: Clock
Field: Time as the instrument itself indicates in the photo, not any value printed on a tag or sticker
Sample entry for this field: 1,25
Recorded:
4,15
